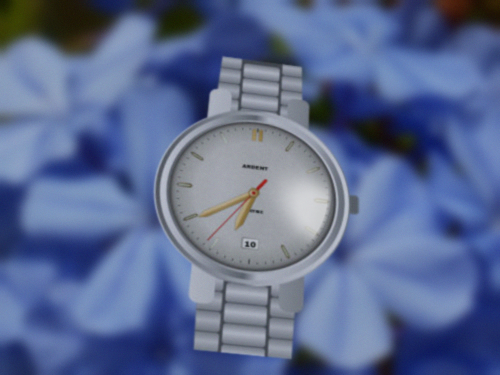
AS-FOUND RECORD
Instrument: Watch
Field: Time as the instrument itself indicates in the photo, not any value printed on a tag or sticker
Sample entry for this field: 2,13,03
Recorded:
6,39,36
